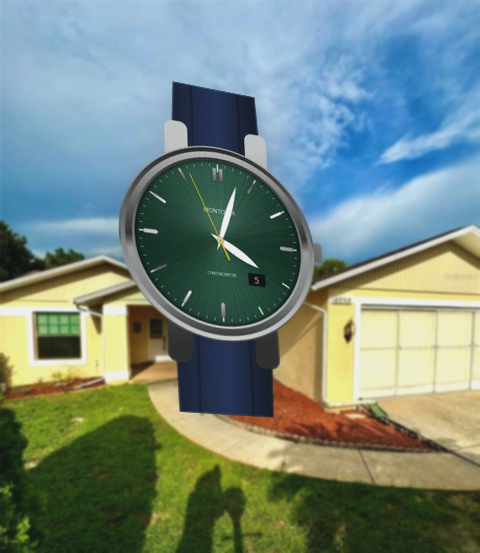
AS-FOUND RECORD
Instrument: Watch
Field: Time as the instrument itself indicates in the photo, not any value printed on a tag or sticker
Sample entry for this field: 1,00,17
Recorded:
4,02,56
